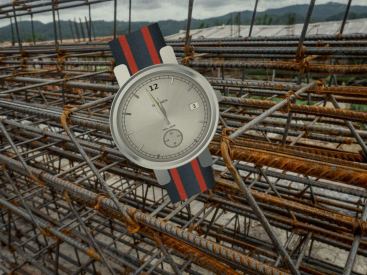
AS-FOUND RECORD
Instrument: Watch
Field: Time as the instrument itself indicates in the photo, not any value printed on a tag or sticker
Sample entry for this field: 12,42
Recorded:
11,58
